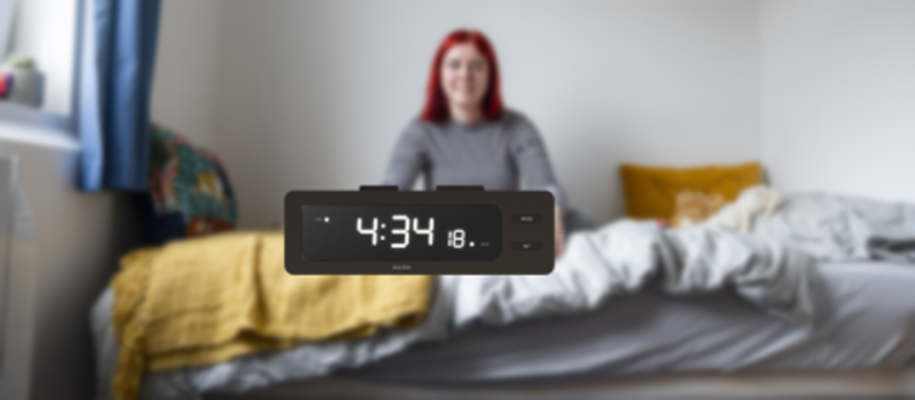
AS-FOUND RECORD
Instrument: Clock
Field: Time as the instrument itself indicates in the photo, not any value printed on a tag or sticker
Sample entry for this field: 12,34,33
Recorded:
4,34,18
